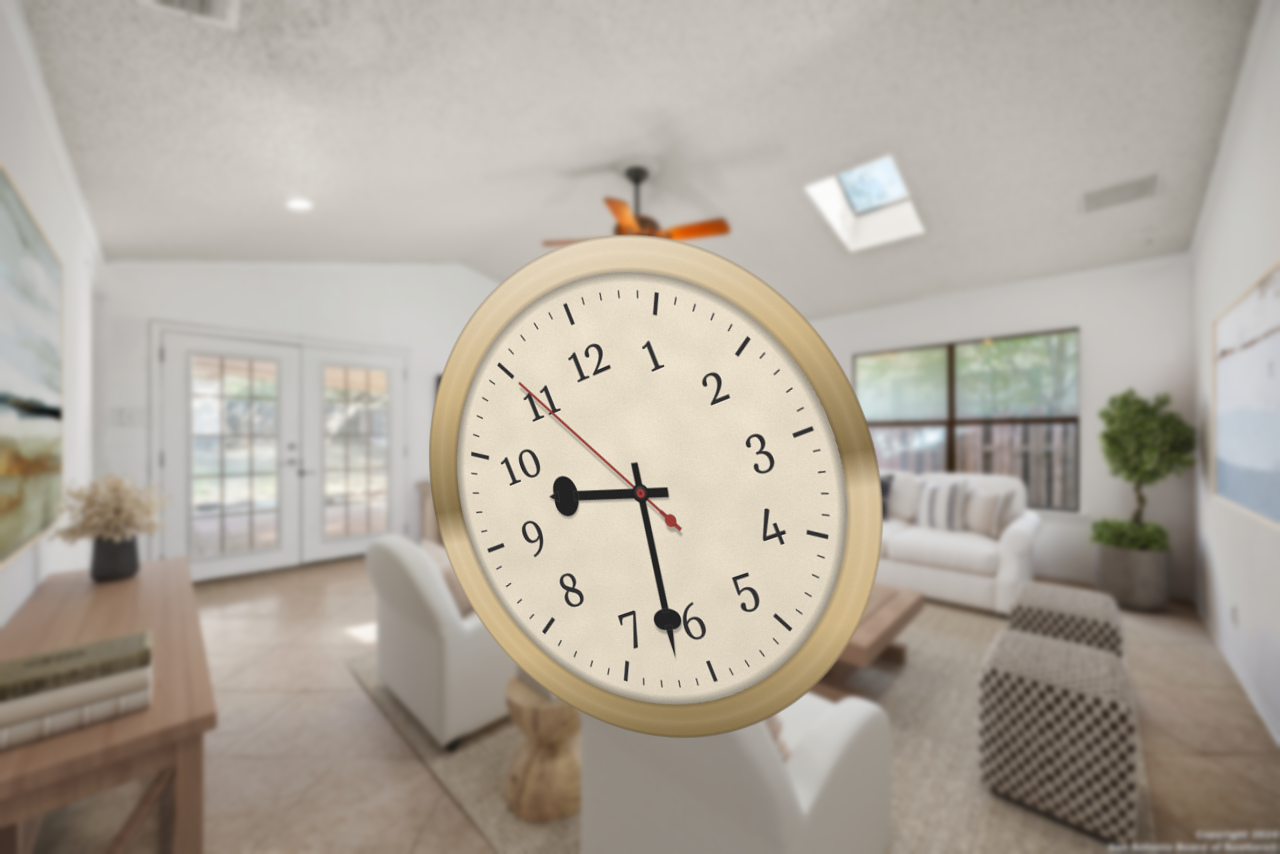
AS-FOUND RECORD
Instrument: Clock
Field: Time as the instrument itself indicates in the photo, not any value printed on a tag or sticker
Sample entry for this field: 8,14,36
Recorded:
9,31,55
